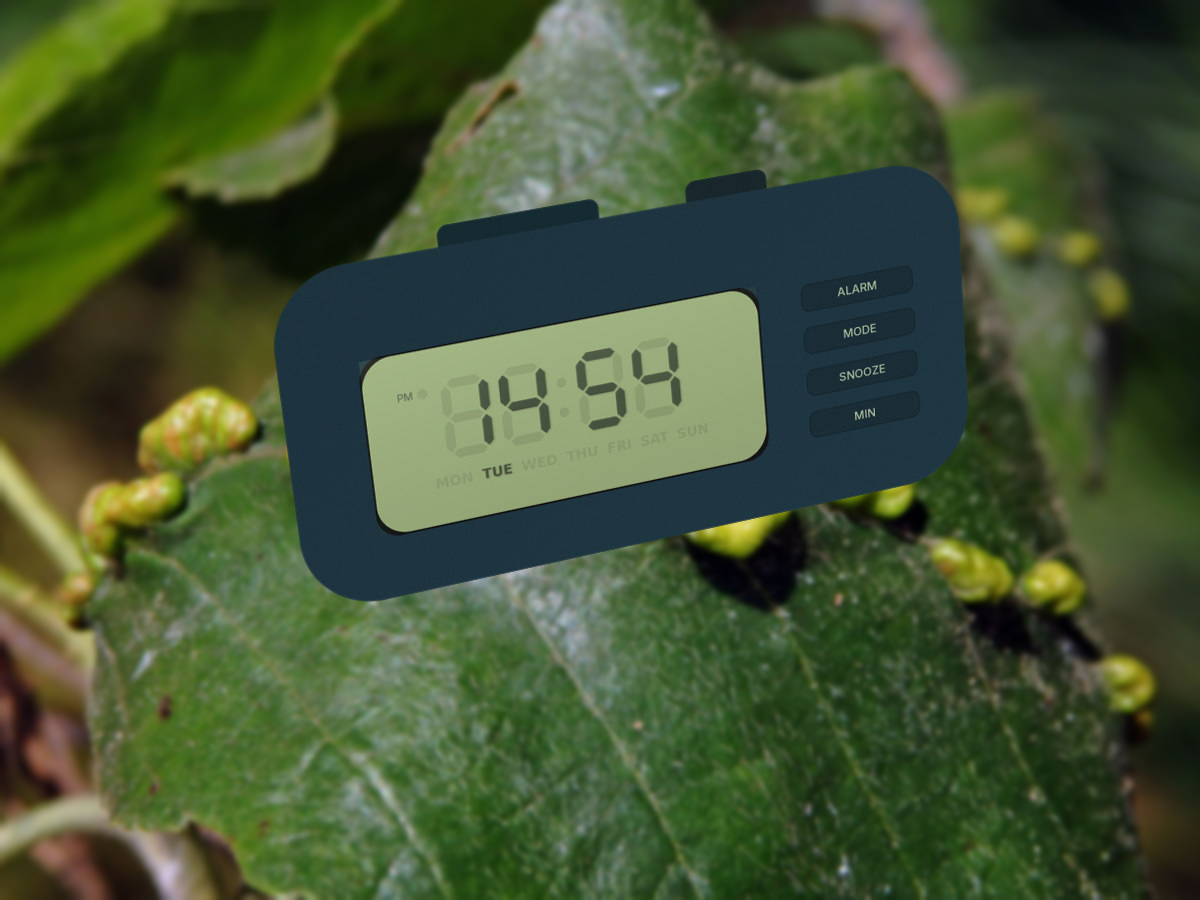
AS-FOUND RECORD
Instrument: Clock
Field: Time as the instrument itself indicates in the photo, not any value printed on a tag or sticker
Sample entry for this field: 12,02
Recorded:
14,54
